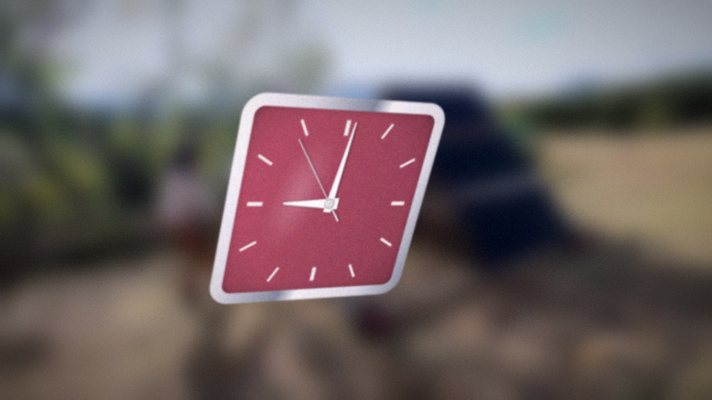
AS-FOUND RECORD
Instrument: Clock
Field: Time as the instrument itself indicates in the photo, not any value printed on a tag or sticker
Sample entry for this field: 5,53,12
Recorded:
9,00,54
